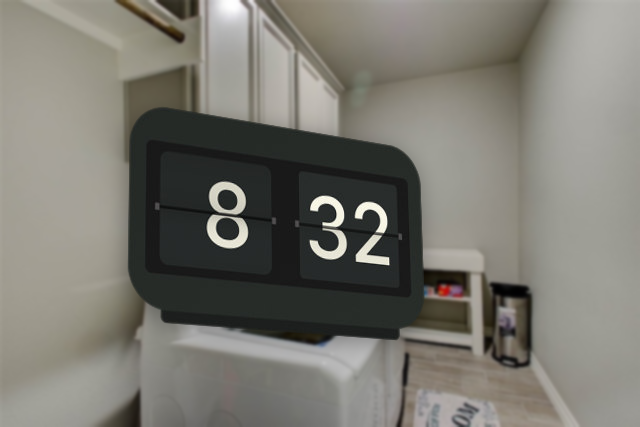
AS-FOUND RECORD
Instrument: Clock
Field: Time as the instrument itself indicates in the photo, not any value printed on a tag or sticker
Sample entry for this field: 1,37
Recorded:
8,32
